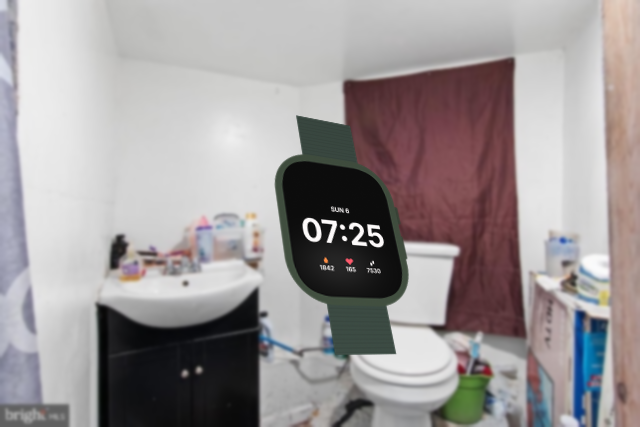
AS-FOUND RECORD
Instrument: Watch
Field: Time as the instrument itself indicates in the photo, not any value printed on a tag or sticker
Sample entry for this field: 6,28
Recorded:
7,25
